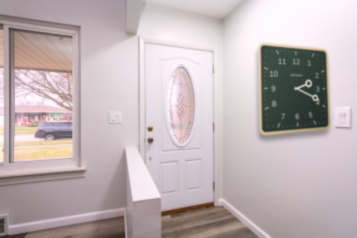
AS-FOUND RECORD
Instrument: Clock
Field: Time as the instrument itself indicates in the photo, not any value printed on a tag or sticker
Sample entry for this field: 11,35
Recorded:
2,19
